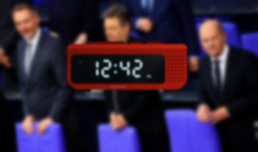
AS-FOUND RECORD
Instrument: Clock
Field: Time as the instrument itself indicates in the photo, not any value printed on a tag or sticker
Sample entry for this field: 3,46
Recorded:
12,42
